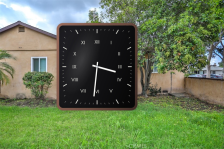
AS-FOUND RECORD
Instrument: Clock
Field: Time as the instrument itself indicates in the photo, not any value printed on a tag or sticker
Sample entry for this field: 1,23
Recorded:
3,31
